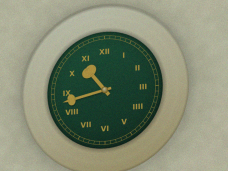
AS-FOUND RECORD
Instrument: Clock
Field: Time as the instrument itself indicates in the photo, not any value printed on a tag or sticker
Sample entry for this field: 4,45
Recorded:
10,43
